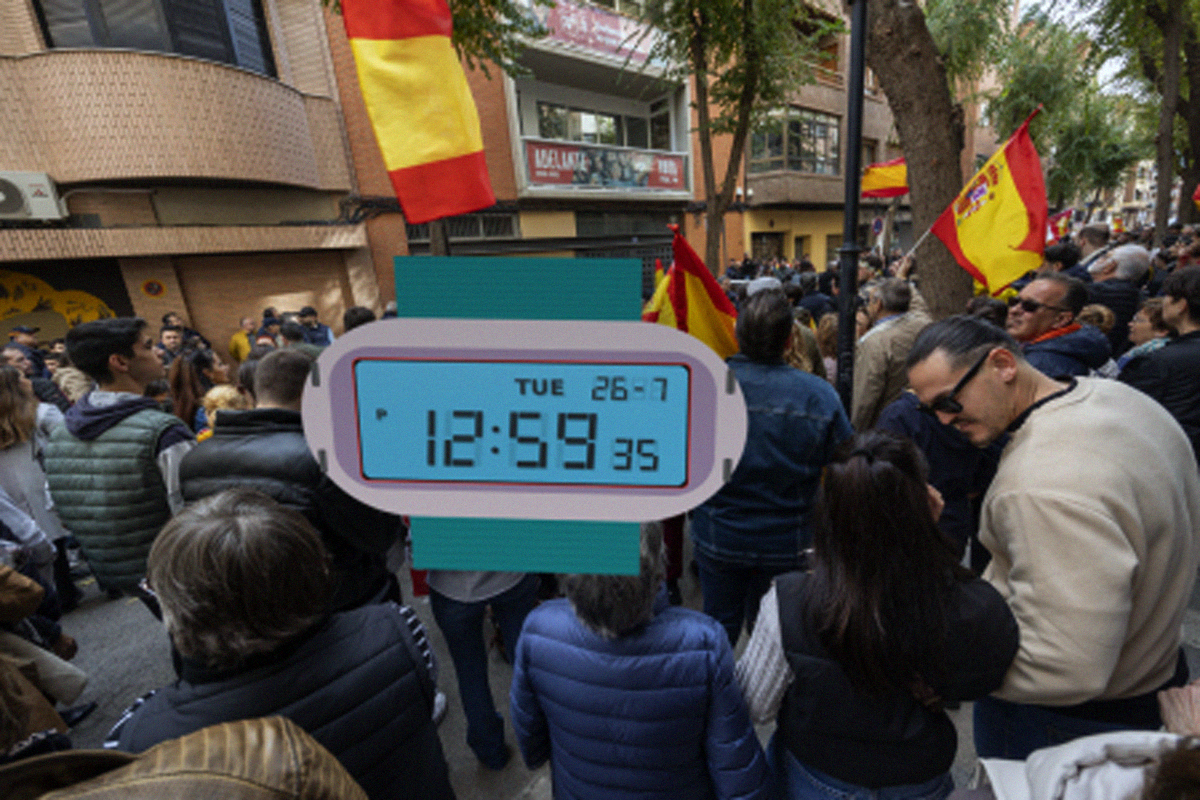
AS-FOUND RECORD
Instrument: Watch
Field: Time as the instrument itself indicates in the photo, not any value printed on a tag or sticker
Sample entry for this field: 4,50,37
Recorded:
12,59,35
